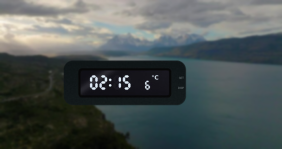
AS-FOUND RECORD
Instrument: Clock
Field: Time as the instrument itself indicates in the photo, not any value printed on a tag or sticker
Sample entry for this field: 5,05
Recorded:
2,15
